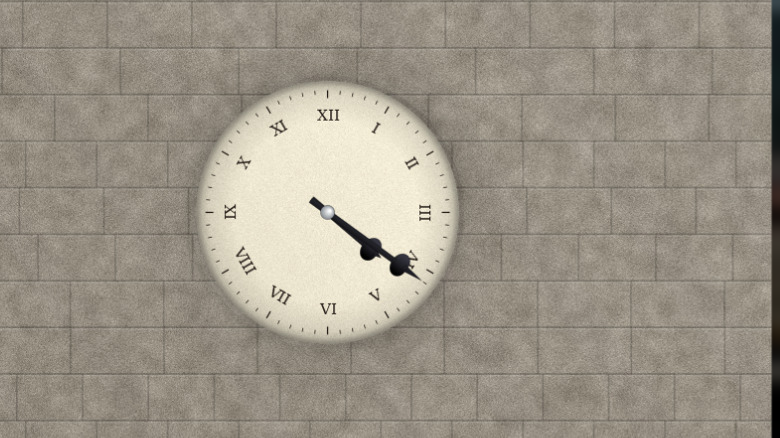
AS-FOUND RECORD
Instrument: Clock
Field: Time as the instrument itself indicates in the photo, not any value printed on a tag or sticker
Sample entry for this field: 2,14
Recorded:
4,21
